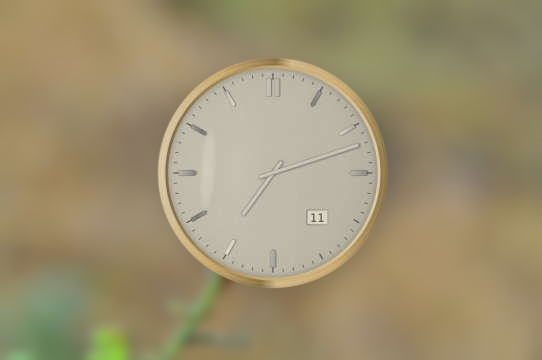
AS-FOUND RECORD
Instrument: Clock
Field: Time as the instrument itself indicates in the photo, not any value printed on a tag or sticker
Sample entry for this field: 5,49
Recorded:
7,12
